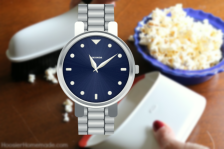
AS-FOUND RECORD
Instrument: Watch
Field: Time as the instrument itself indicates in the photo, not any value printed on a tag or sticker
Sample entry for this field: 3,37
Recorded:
11,09
